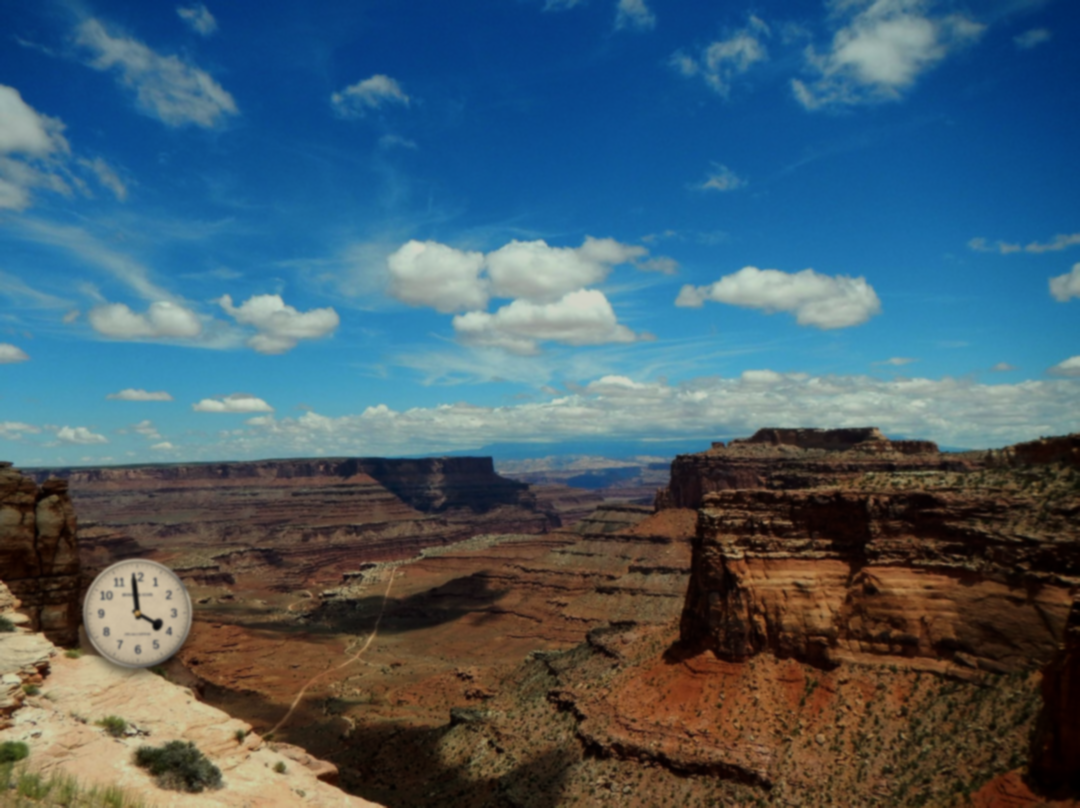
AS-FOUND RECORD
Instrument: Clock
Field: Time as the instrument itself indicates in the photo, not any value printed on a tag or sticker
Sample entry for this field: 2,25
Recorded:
3,59
